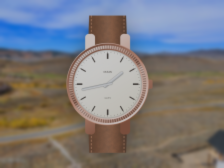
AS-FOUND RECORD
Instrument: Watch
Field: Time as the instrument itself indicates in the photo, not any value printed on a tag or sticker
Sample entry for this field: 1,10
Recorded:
1,43
